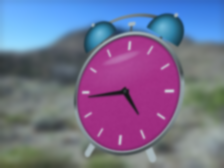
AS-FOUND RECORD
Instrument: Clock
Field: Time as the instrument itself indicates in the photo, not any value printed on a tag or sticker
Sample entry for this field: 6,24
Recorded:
4,44
